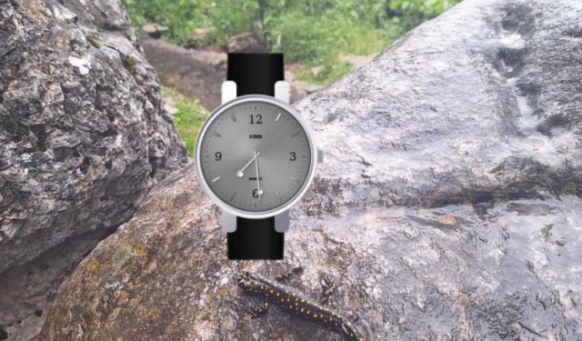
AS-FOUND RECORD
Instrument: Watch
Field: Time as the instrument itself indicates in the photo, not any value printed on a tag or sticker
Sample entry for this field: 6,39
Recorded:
7,29
